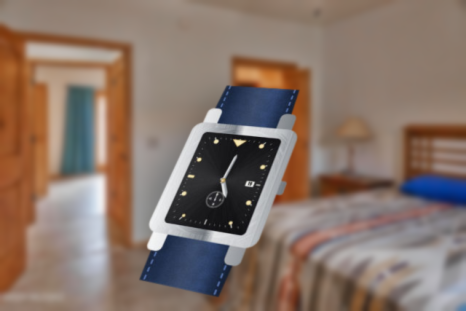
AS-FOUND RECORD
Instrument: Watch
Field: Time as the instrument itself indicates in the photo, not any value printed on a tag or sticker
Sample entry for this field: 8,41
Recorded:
5,01
